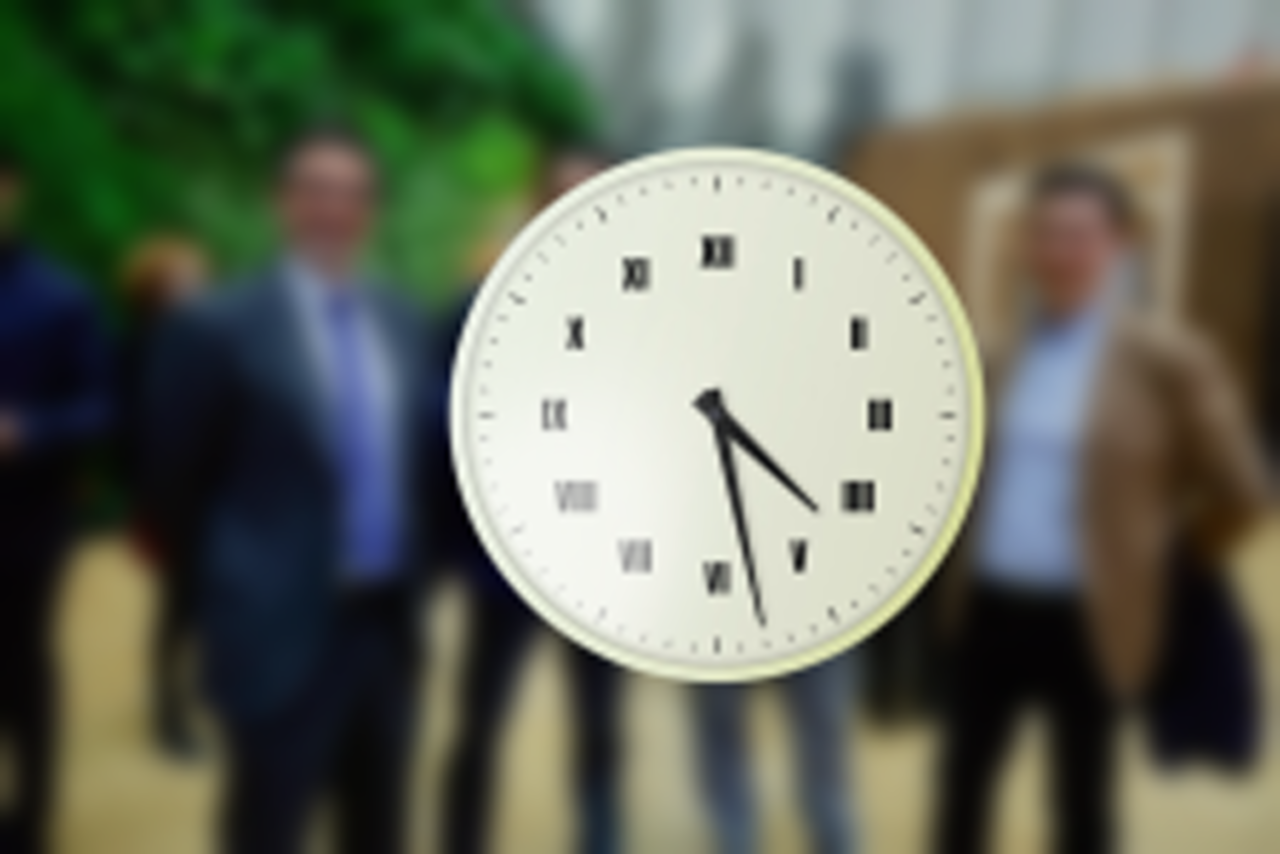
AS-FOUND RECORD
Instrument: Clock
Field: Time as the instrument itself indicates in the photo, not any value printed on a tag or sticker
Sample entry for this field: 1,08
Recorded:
4,28
